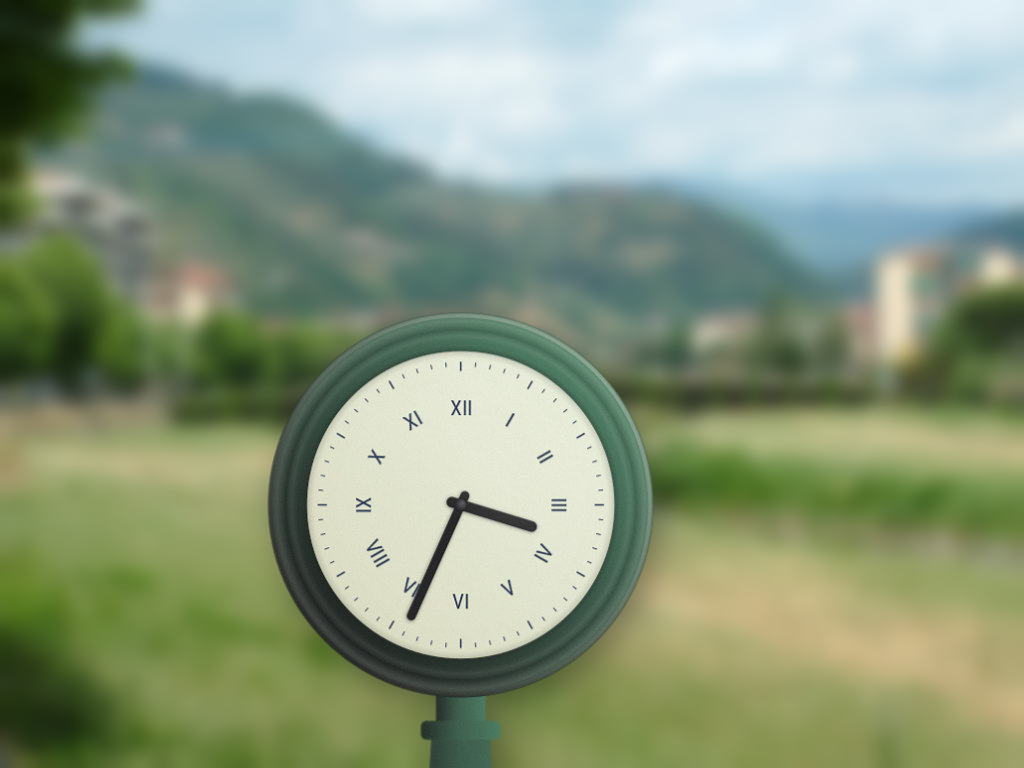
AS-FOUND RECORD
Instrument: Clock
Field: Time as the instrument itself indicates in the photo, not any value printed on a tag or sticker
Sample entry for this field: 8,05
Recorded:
3,34
